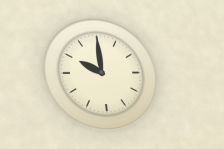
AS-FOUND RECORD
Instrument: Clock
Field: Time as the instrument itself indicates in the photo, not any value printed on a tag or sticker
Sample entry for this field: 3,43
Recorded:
10,00
